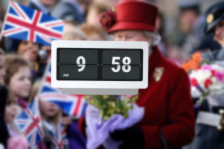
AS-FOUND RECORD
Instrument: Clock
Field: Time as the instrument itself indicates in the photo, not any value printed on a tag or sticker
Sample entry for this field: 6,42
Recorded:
9,58
